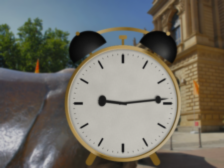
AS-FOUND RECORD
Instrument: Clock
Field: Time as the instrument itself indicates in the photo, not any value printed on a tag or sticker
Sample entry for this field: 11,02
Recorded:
9,14
